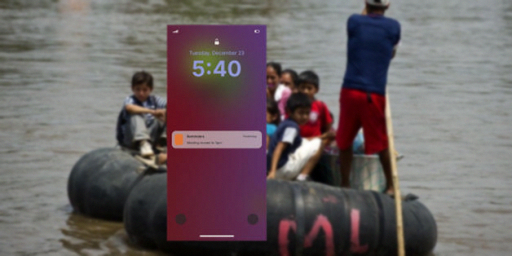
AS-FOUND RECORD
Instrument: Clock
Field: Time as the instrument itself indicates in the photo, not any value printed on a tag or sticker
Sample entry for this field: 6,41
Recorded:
5,40
